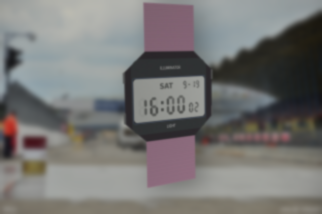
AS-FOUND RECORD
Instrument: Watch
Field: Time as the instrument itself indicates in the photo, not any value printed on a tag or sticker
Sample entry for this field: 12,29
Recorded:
16,00
